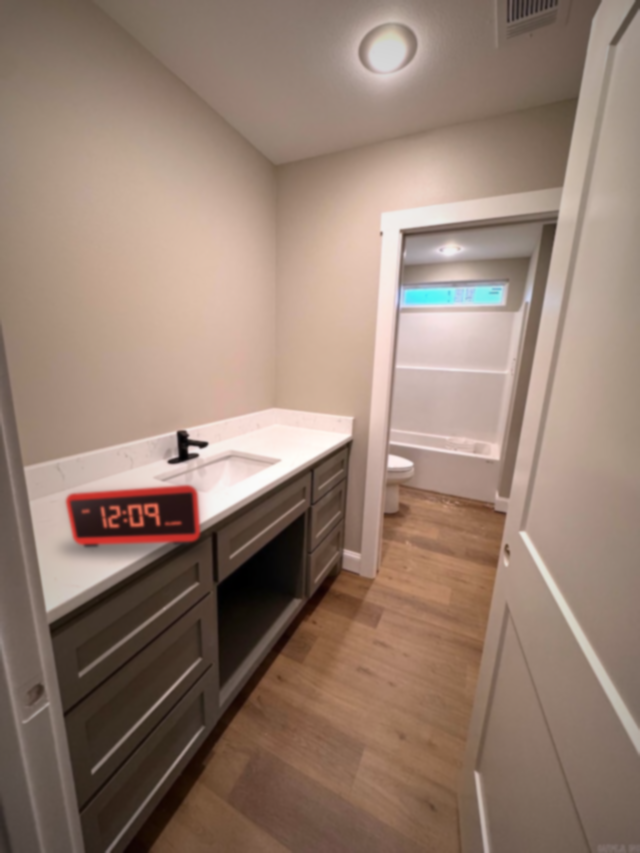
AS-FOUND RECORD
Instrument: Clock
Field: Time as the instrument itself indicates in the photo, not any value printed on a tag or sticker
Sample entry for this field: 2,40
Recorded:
12,09
